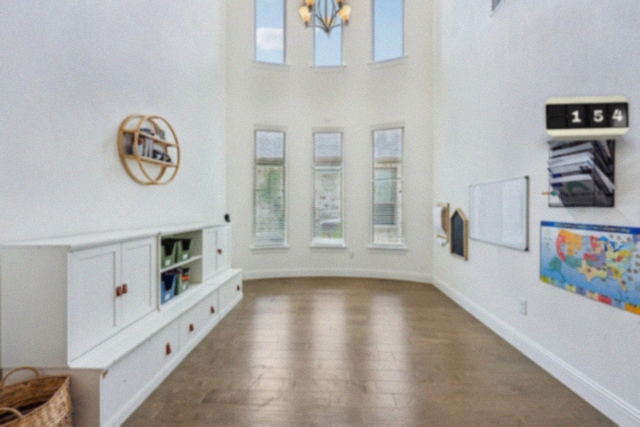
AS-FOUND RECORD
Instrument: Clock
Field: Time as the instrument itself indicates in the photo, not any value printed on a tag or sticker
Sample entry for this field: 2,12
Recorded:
1,54
